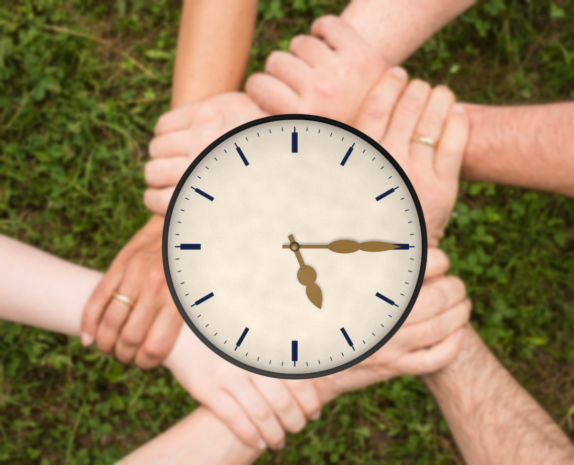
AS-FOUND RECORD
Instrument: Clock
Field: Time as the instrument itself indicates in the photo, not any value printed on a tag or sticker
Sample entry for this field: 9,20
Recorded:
5,15
